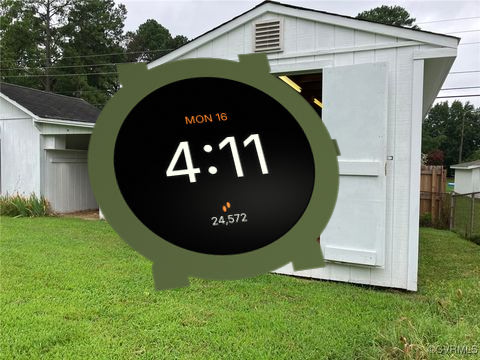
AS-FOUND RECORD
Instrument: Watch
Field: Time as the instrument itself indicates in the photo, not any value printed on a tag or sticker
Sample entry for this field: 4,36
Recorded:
4,11
